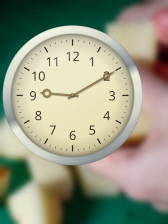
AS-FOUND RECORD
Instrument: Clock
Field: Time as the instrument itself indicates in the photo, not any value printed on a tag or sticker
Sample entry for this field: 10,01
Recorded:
9,10
